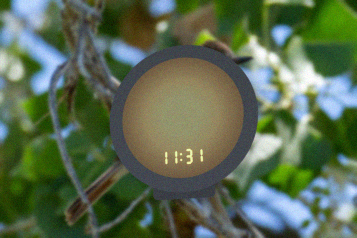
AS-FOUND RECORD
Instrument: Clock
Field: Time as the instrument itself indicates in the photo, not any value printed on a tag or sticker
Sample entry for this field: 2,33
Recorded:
11,31
